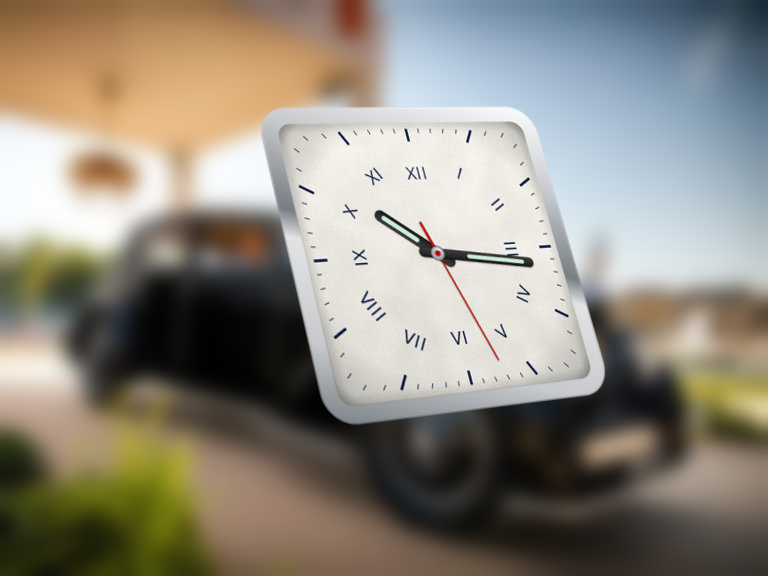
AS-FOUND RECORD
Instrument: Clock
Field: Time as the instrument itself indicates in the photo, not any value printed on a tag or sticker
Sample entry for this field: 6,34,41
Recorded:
10,16,27
